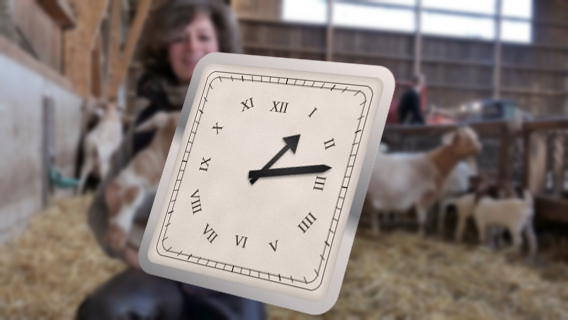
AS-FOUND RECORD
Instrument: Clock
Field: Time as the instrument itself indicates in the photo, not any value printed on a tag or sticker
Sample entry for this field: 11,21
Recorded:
1,13
